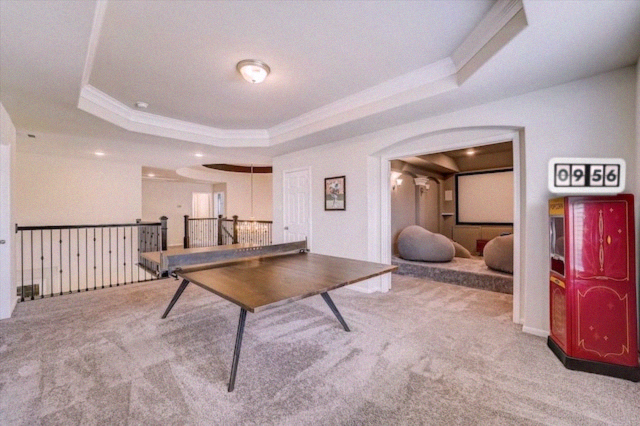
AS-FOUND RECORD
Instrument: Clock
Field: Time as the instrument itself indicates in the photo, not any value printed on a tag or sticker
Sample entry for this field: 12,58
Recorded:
9,56
